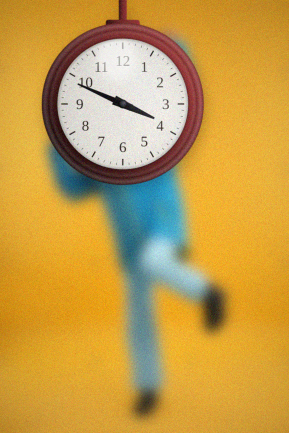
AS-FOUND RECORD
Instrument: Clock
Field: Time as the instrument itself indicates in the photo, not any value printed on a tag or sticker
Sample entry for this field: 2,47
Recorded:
3,49
